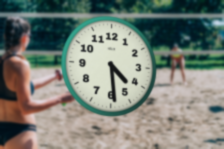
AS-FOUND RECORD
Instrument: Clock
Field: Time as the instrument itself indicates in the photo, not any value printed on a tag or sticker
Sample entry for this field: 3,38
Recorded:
4,29
